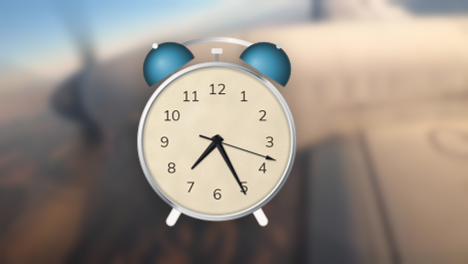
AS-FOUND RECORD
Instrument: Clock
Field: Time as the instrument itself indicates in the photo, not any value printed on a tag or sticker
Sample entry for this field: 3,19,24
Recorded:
7,25,18
